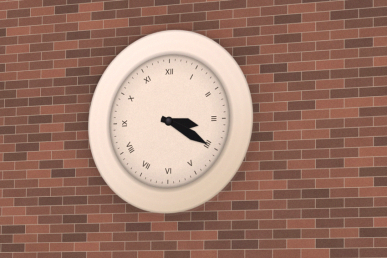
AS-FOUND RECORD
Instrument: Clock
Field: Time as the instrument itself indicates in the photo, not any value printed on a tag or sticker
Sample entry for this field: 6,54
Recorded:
3,20
